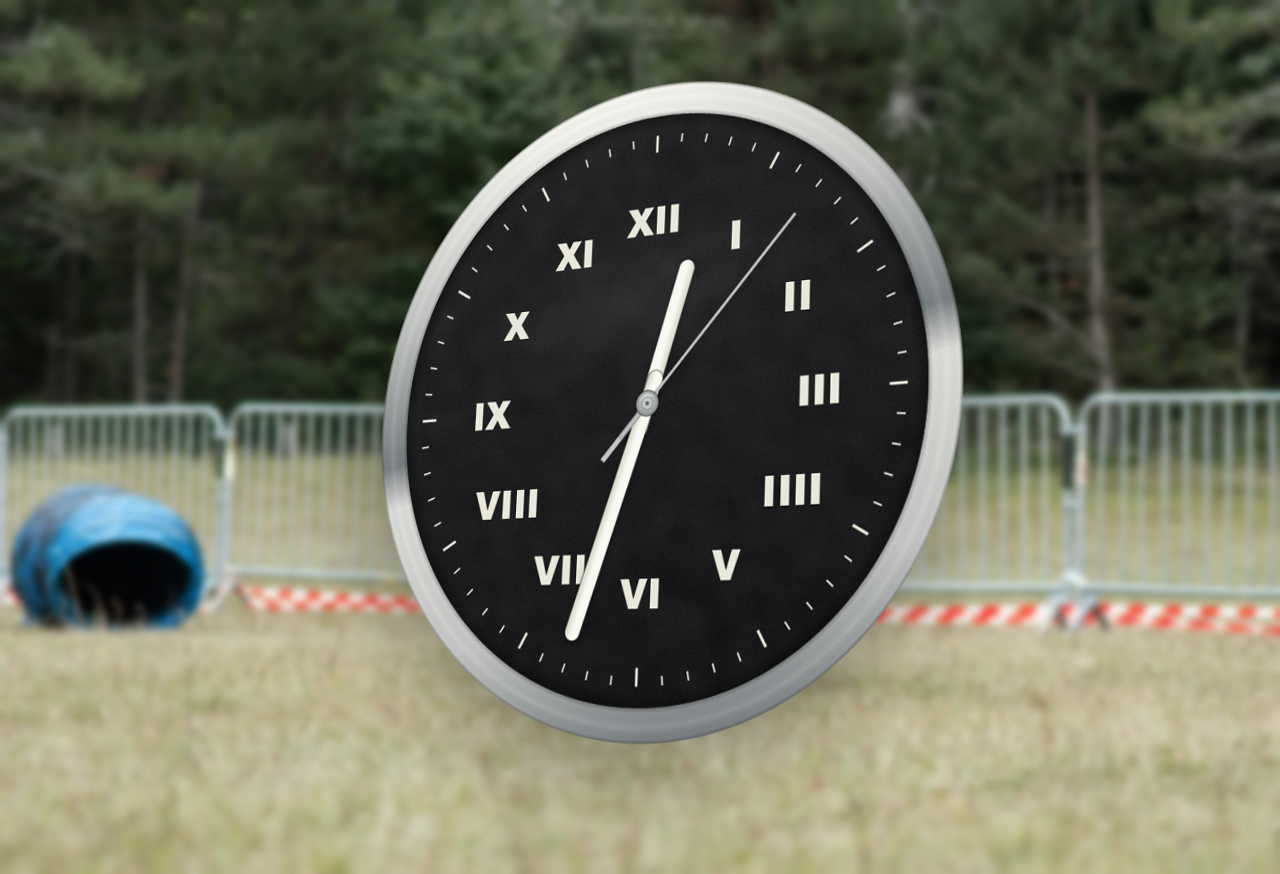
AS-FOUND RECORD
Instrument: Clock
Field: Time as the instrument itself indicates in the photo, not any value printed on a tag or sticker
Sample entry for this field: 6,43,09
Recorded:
12,33,07
